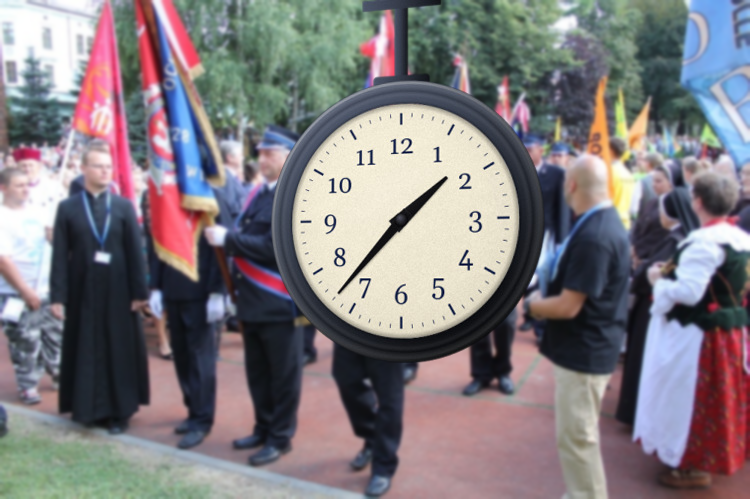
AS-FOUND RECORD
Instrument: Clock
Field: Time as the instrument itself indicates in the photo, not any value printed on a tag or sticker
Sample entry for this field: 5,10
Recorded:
1,37
